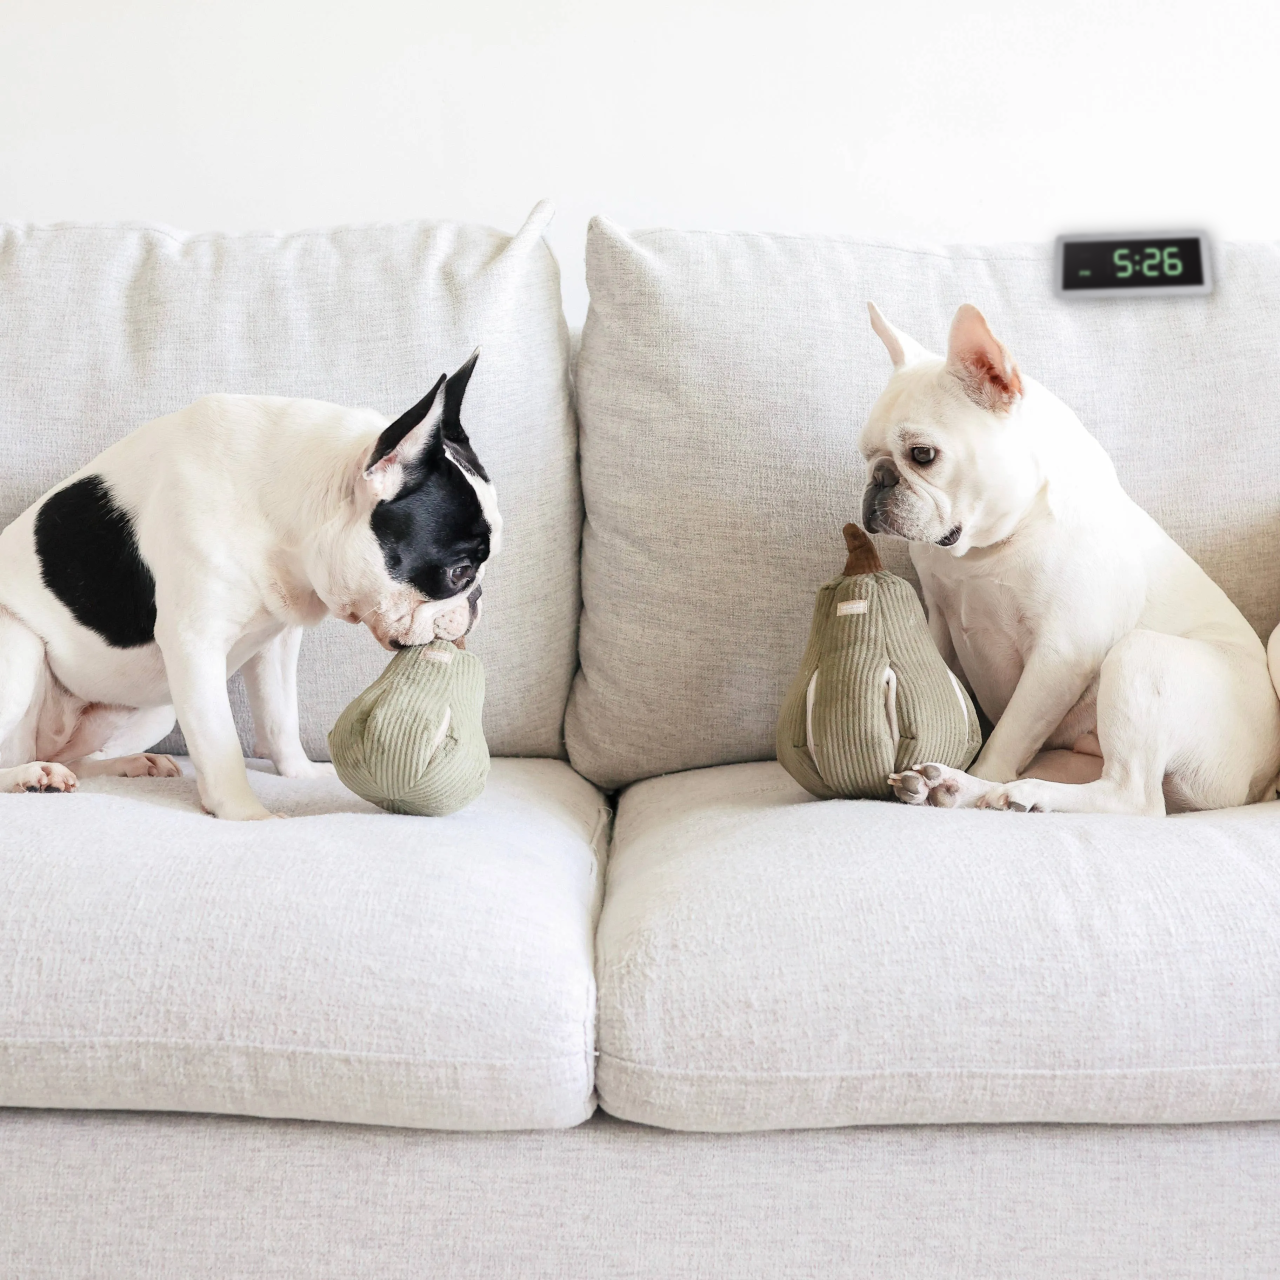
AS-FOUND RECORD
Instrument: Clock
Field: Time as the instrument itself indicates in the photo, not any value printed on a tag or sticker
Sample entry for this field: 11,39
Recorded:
5,26
